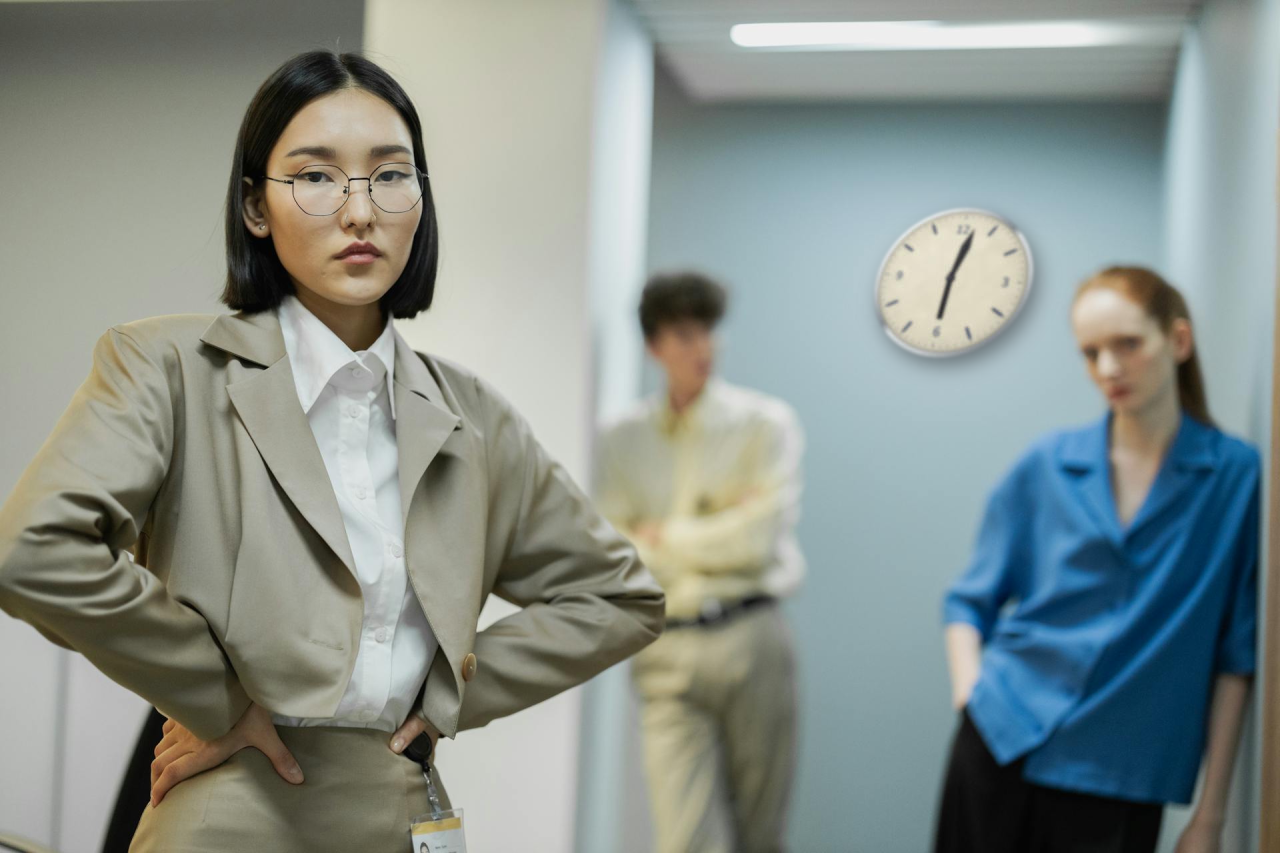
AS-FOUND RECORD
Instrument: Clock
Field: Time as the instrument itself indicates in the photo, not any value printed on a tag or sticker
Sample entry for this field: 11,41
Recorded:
6,02
